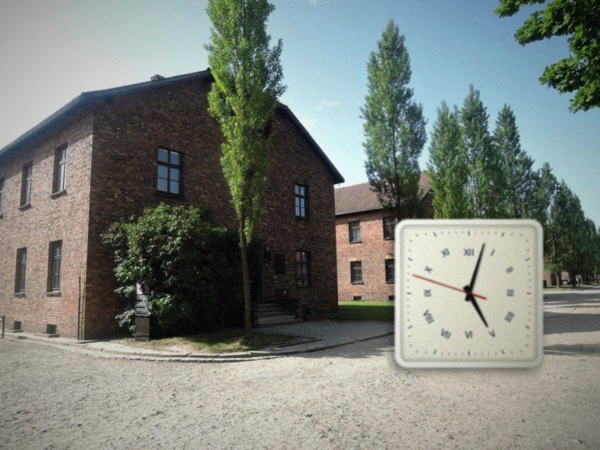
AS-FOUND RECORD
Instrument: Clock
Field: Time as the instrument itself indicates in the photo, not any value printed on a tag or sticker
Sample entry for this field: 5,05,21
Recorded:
5,02,48
